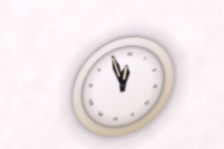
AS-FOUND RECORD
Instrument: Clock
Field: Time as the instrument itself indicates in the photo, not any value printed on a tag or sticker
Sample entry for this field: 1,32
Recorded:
11,55
